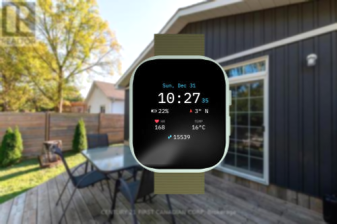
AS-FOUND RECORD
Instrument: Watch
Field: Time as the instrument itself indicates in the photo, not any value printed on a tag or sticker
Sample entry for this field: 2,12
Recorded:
10,27
